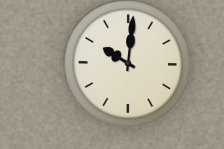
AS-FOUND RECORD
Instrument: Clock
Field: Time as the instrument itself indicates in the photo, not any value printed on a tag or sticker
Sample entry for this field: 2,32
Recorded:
10,01
